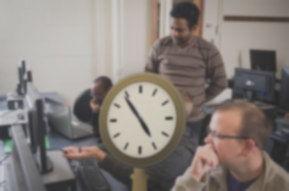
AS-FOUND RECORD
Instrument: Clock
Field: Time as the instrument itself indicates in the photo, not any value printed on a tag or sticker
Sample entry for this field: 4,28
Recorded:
4,54
